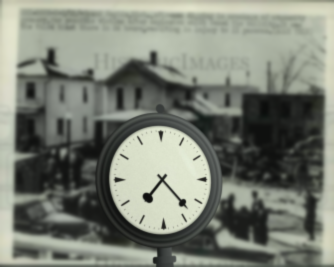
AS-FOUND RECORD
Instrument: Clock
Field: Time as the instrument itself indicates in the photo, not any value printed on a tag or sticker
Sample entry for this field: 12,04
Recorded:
7,23
